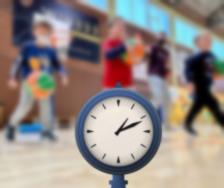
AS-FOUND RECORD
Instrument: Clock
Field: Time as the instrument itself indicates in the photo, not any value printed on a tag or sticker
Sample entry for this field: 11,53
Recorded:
1,11
